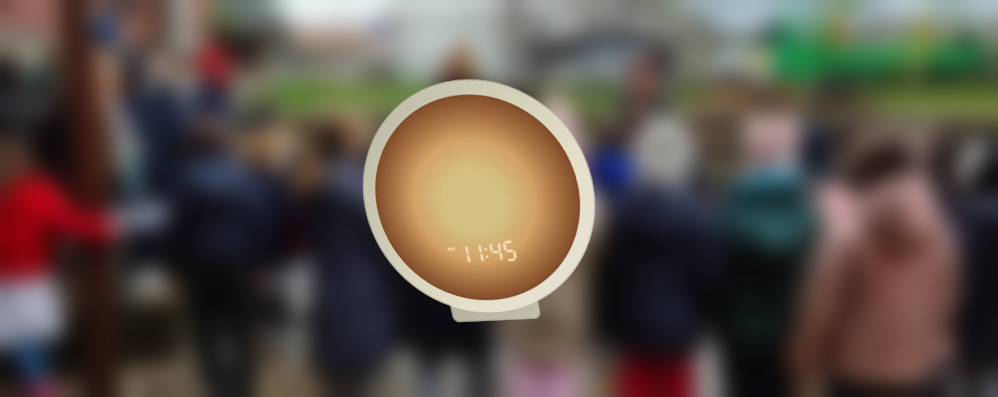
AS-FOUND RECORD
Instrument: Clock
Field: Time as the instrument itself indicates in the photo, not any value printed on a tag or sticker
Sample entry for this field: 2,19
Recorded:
11,45
